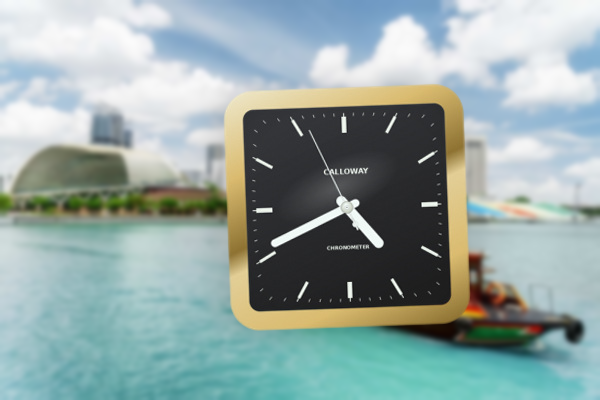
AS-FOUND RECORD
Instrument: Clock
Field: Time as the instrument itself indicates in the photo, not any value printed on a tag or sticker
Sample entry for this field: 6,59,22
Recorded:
4,40,56
